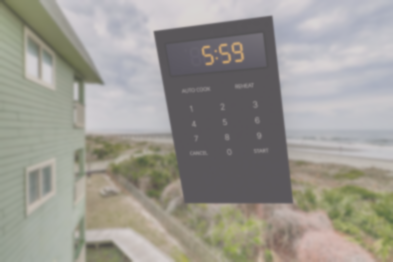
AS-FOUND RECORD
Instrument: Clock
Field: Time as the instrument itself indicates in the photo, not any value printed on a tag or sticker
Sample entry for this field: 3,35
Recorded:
5,59
